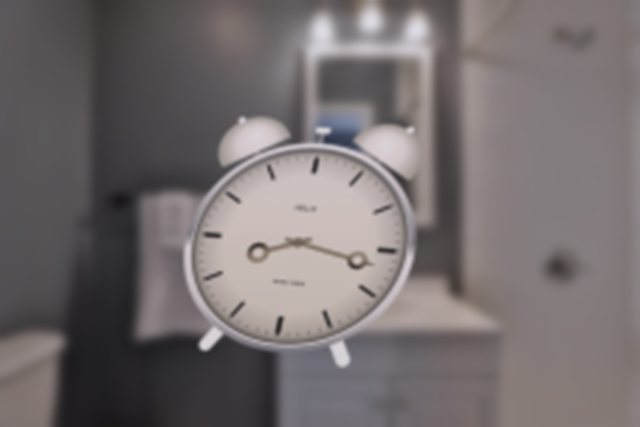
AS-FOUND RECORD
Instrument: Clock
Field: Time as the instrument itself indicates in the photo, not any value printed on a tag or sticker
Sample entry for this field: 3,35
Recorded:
8,17
